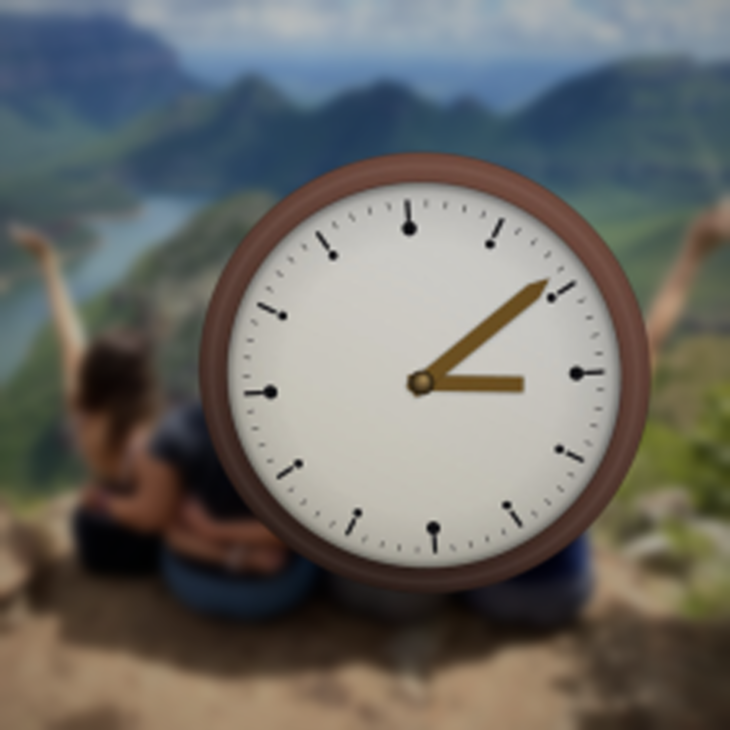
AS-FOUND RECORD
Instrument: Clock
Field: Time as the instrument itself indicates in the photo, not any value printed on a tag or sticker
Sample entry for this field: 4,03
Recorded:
3,09
